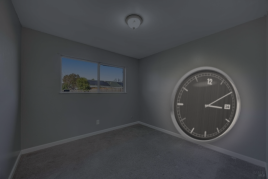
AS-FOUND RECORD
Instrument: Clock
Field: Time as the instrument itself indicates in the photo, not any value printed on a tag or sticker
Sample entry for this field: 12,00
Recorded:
3,10
